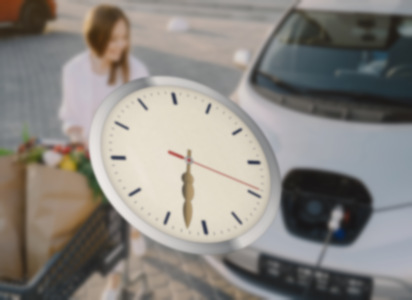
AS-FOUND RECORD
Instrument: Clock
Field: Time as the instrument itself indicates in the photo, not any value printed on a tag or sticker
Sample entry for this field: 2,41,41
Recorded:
6,32,19
